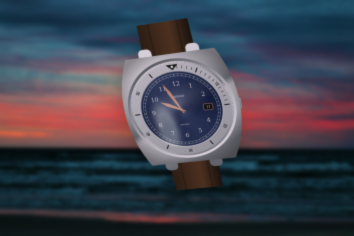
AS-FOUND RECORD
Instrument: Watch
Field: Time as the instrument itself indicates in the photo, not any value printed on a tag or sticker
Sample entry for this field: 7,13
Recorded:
9,56
